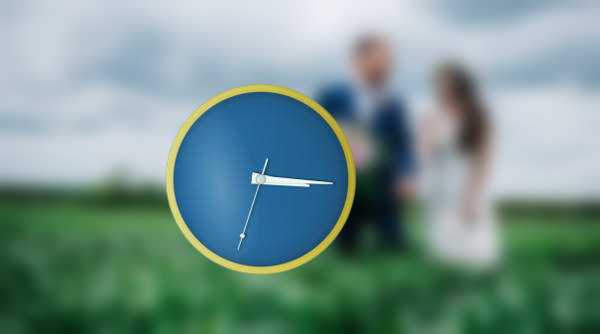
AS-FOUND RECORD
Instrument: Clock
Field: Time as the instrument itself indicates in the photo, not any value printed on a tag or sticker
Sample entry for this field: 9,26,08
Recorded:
3,15,33
